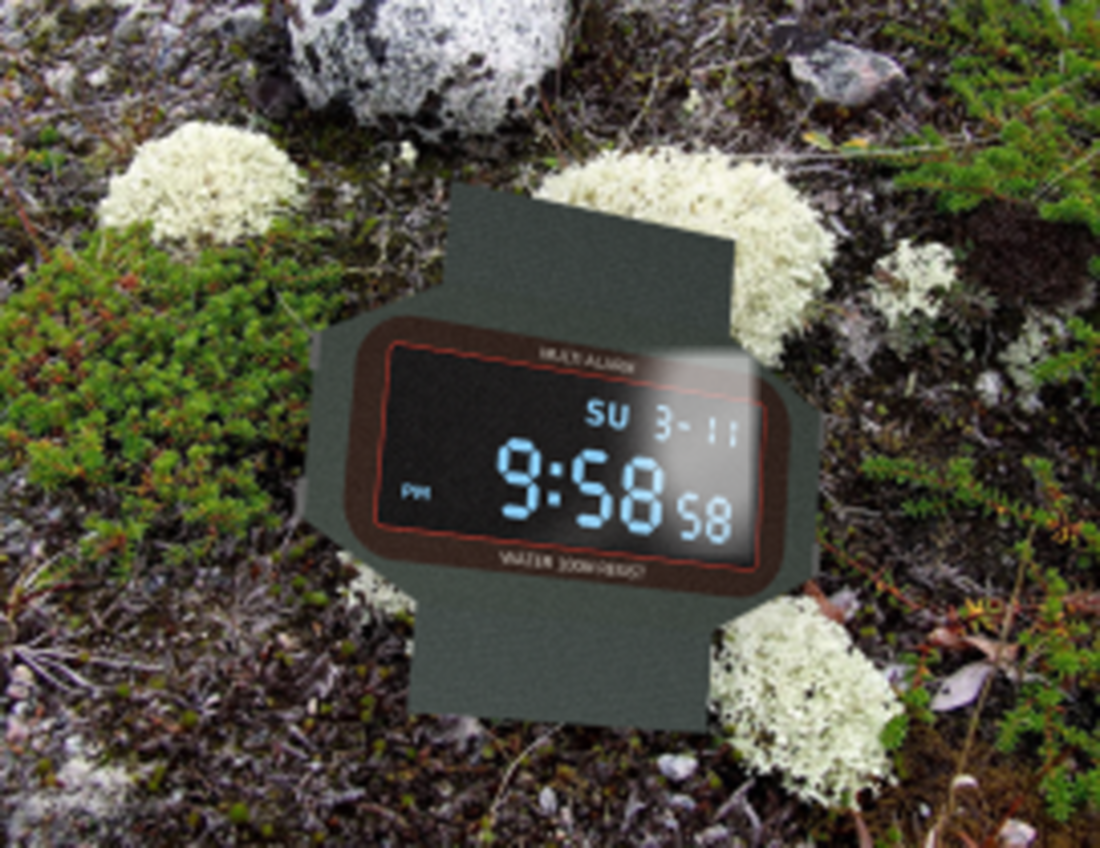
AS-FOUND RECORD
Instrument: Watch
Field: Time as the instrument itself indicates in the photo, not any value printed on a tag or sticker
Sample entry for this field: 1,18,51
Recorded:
9,58,58
